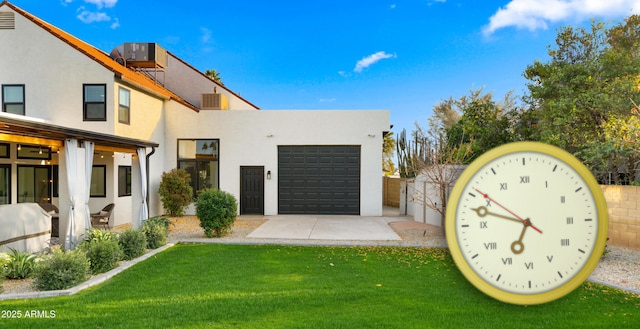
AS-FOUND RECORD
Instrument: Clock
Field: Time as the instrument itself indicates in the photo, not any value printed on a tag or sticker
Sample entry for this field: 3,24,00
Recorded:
6,47,51
